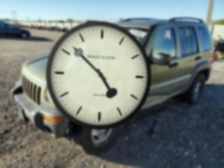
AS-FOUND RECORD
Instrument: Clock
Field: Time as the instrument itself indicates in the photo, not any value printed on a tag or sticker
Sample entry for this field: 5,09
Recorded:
4,52
